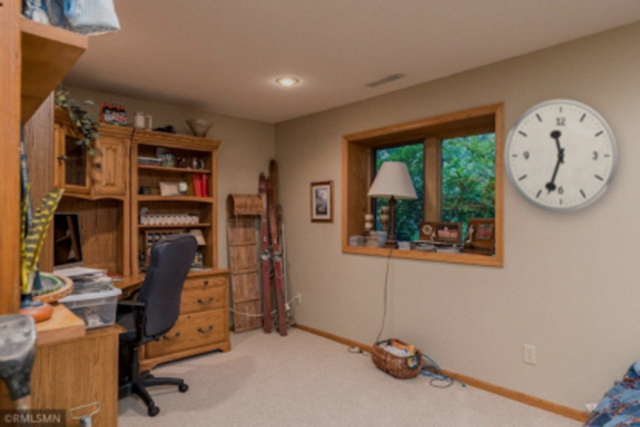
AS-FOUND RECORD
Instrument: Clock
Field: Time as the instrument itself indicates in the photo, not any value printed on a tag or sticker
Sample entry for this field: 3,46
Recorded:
11,33
